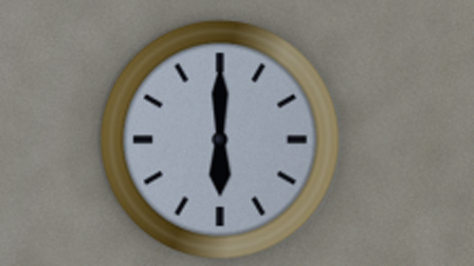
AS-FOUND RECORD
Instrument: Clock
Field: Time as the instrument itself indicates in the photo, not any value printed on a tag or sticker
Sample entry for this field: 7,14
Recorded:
6,00
